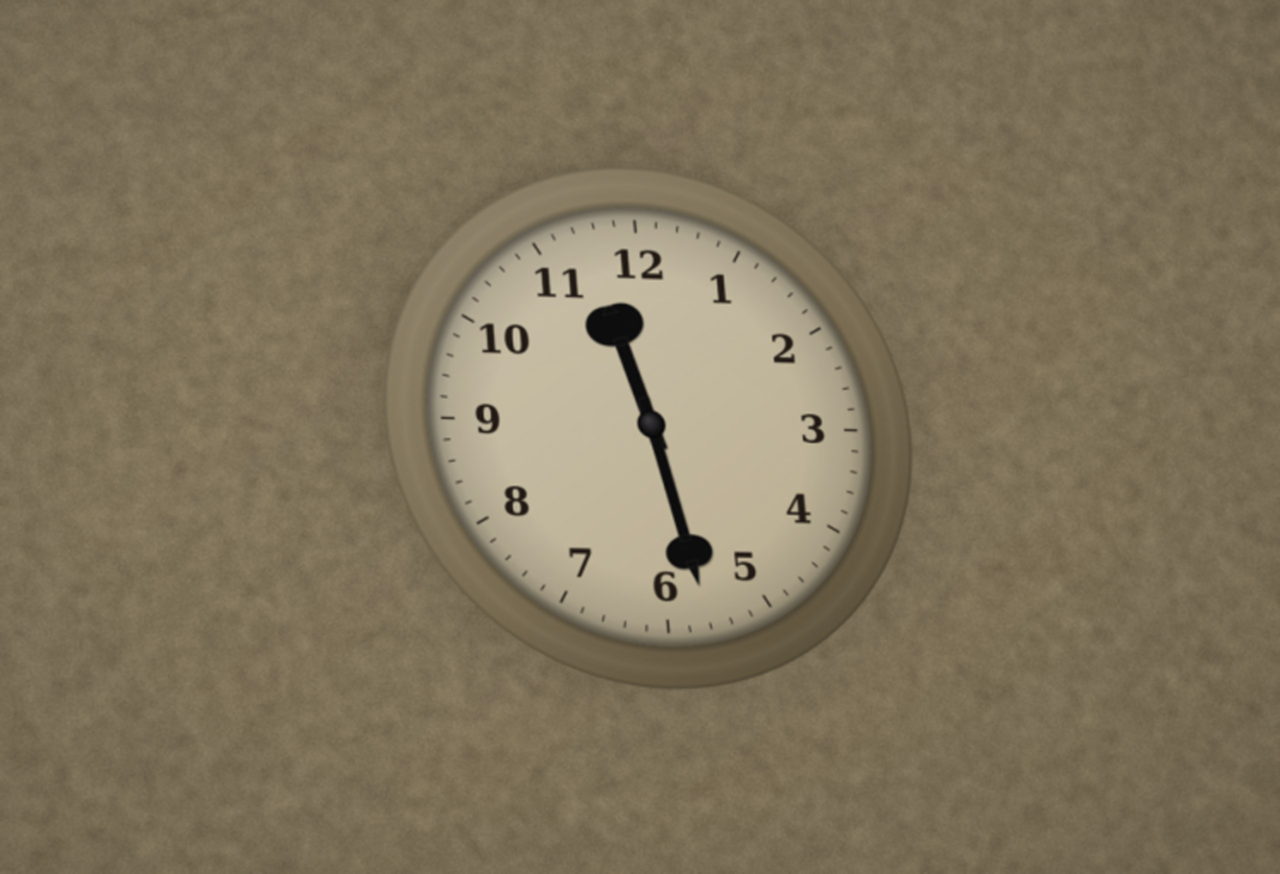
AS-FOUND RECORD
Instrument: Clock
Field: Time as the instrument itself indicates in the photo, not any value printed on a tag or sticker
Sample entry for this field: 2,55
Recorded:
11,28
